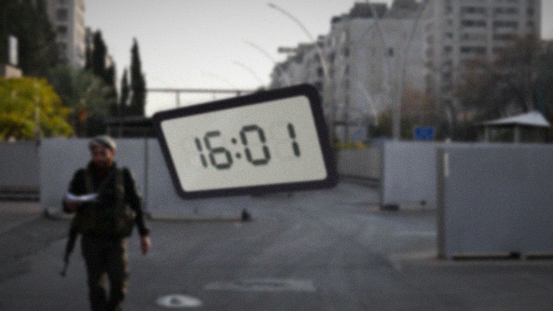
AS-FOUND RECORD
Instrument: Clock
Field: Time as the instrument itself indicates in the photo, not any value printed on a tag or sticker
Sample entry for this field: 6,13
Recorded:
16,01
